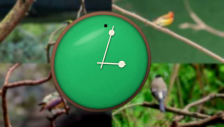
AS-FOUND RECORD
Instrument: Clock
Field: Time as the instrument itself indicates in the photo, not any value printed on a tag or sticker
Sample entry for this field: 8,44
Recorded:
3,02
